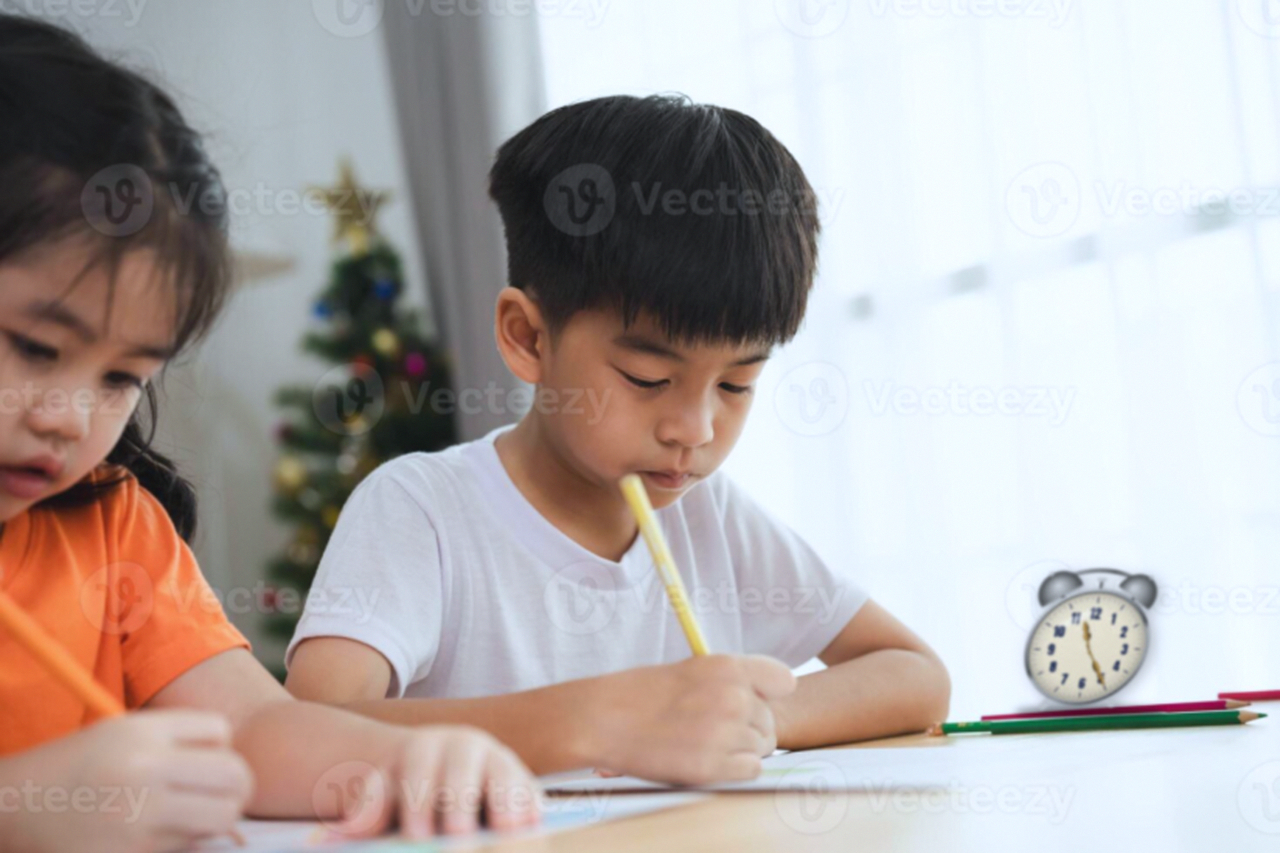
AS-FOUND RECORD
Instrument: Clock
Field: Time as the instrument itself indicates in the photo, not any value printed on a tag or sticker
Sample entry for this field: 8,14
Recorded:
11,25
